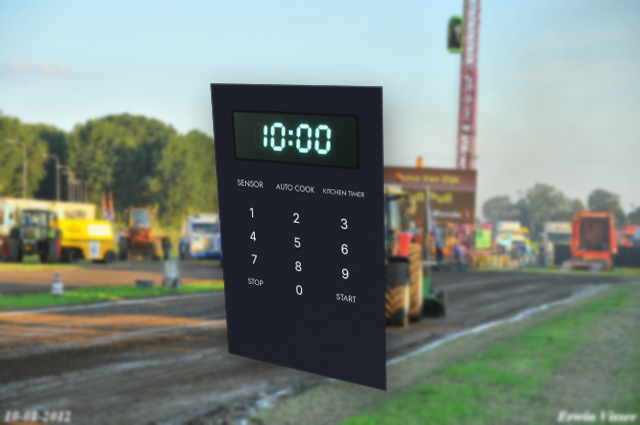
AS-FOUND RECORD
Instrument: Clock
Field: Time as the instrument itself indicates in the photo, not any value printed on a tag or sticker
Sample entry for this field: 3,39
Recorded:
10,00
